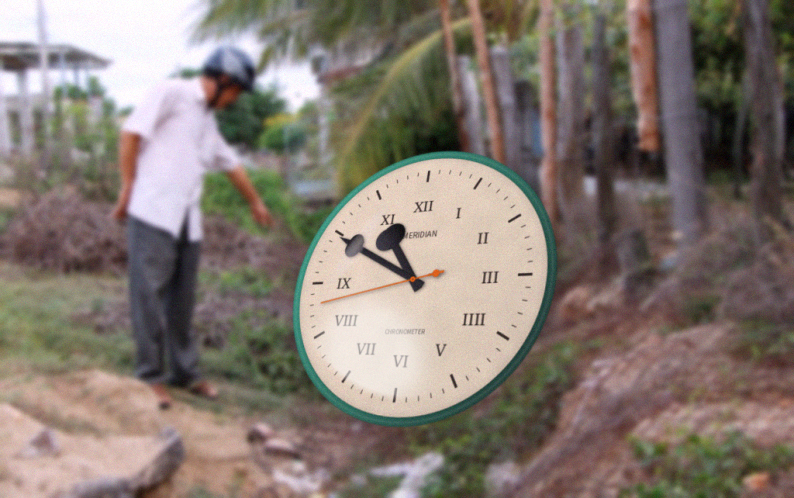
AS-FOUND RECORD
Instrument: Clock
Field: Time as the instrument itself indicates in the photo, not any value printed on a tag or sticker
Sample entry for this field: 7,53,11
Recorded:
10,49,43
